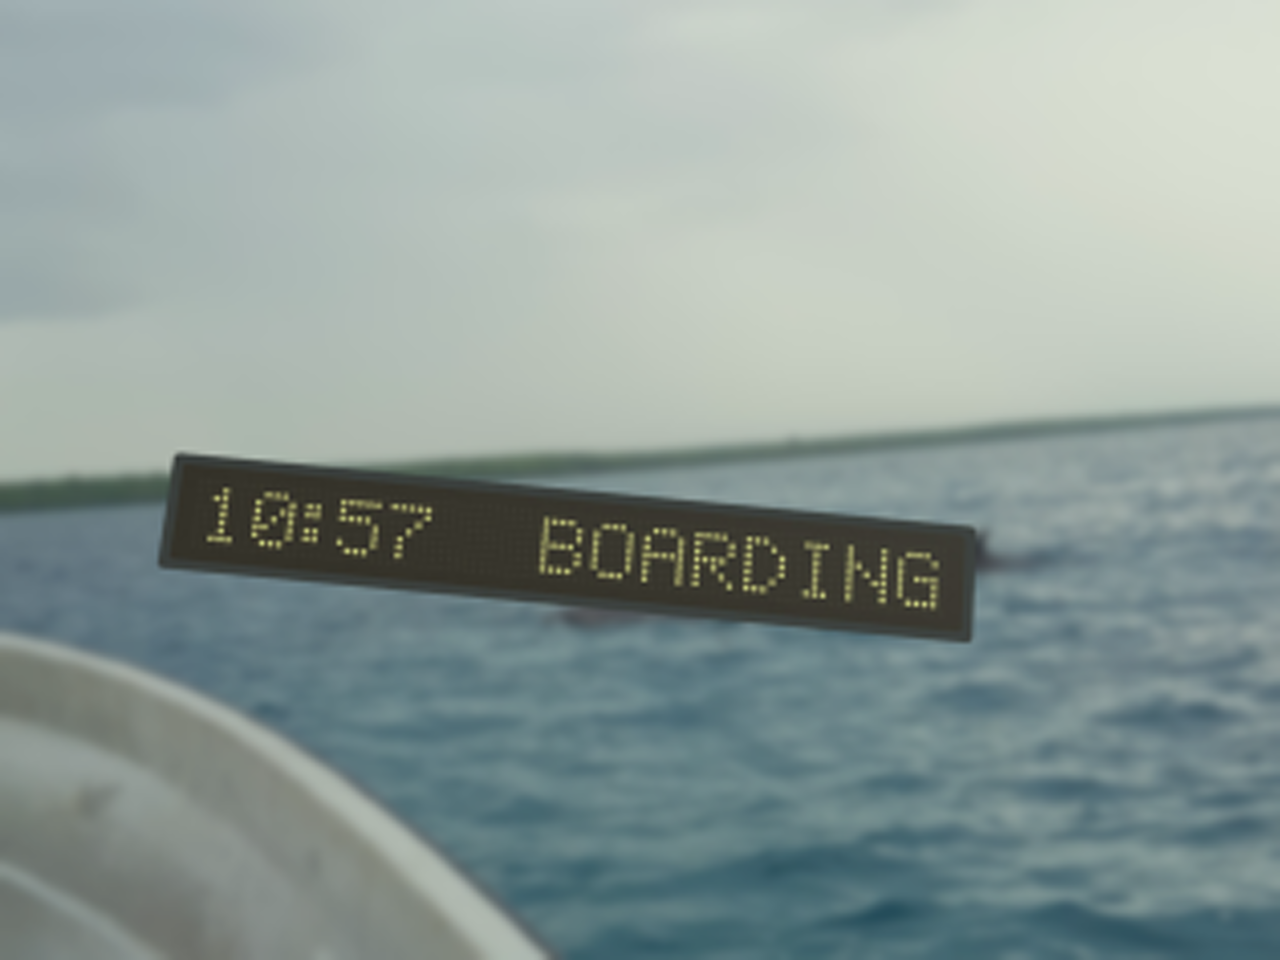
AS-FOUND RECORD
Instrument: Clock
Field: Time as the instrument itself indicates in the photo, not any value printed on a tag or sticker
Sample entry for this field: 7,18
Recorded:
10,57
